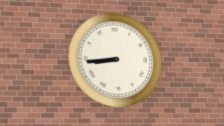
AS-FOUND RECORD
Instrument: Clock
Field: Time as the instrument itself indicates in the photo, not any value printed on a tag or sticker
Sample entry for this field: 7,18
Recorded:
8,44
